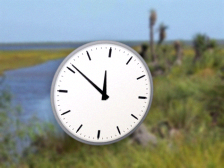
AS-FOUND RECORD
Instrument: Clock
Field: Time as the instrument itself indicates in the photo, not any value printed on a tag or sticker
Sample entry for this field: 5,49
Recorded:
11,51
